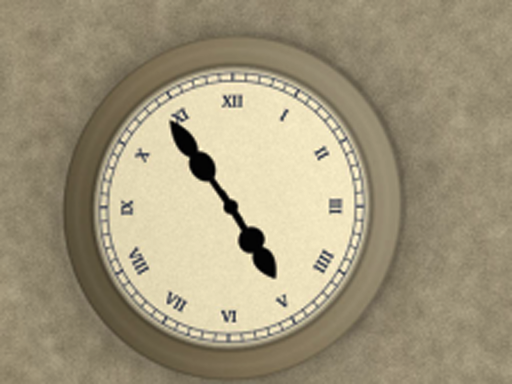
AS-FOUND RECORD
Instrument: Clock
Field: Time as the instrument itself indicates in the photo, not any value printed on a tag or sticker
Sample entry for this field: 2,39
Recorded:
4,54
